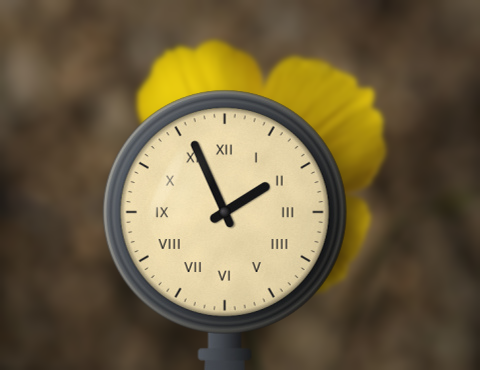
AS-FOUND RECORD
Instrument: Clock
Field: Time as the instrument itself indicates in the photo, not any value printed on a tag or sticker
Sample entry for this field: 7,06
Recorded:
1,56
